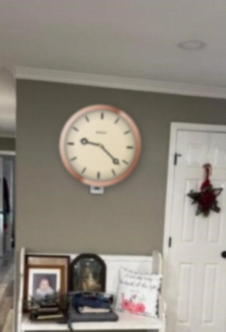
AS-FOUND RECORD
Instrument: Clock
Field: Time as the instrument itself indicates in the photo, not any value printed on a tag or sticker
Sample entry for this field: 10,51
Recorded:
9,22
